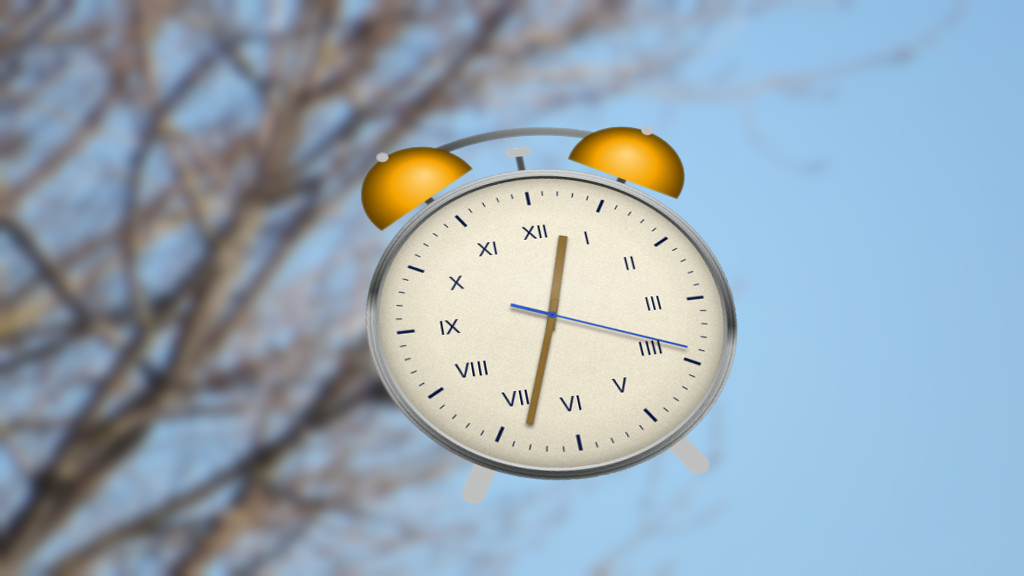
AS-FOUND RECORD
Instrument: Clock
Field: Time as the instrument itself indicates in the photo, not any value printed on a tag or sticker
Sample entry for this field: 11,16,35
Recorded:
12,33,19
